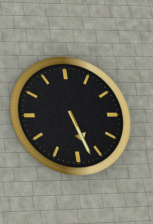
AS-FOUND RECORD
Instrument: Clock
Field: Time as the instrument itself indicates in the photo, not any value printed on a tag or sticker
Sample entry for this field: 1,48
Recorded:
5,27
